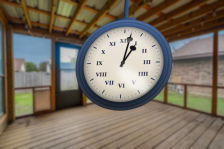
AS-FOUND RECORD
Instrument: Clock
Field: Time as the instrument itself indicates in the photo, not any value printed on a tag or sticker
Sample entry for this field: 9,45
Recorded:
1,02
